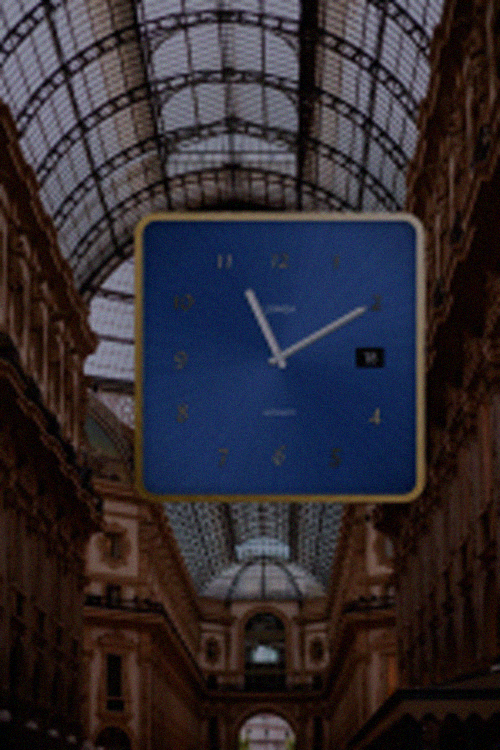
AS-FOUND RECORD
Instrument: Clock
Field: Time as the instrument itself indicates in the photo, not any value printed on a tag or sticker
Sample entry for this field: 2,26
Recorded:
11,10
